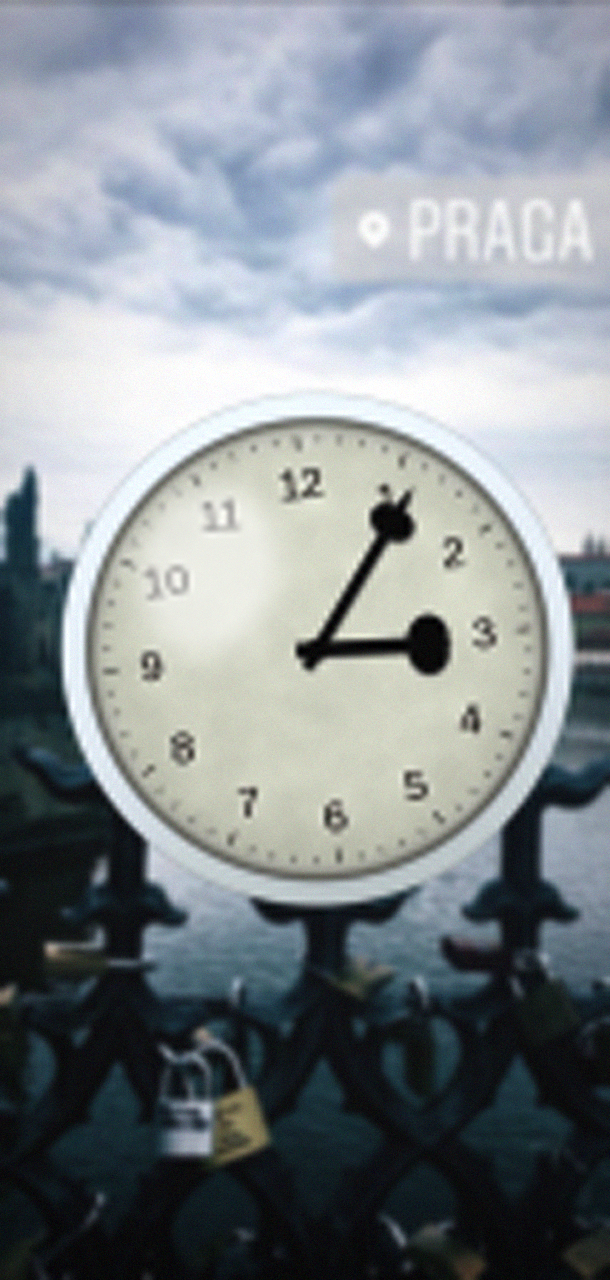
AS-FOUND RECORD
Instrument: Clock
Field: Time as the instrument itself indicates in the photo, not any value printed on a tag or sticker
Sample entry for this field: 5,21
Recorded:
3,06
